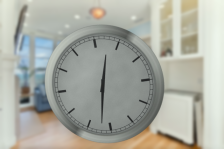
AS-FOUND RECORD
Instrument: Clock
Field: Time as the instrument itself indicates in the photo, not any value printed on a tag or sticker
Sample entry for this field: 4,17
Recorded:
12,32
